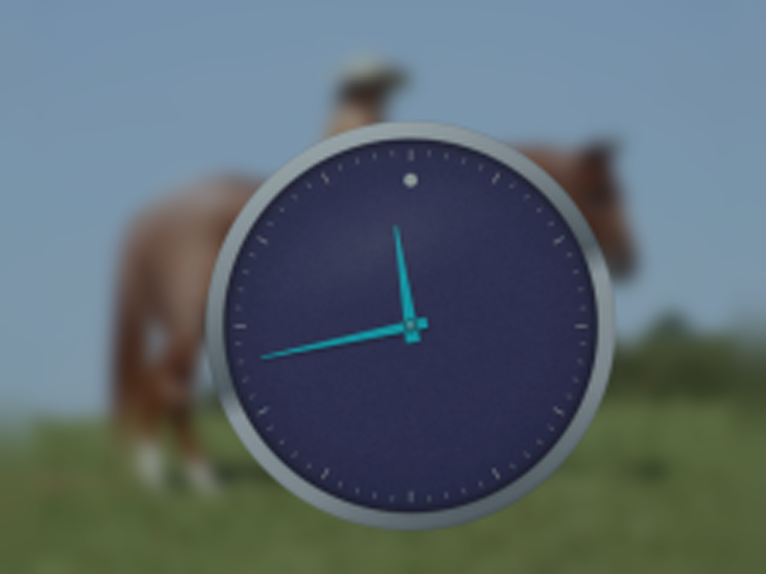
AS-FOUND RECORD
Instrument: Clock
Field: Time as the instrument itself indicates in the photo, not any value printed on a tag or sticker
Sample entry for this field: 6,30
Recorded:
11,43
